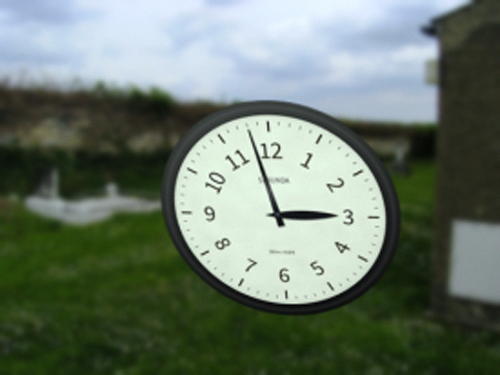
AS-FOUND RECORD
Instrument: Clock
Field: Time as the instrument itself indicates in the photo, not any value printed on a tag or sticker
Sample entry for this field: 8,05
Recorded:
2,58
